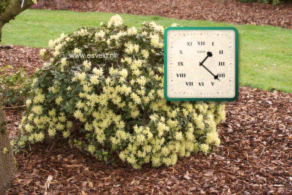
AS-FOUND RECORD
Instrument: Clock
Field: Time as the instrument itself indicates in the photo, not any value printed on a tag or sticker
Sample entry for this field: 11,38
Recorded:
1,22
